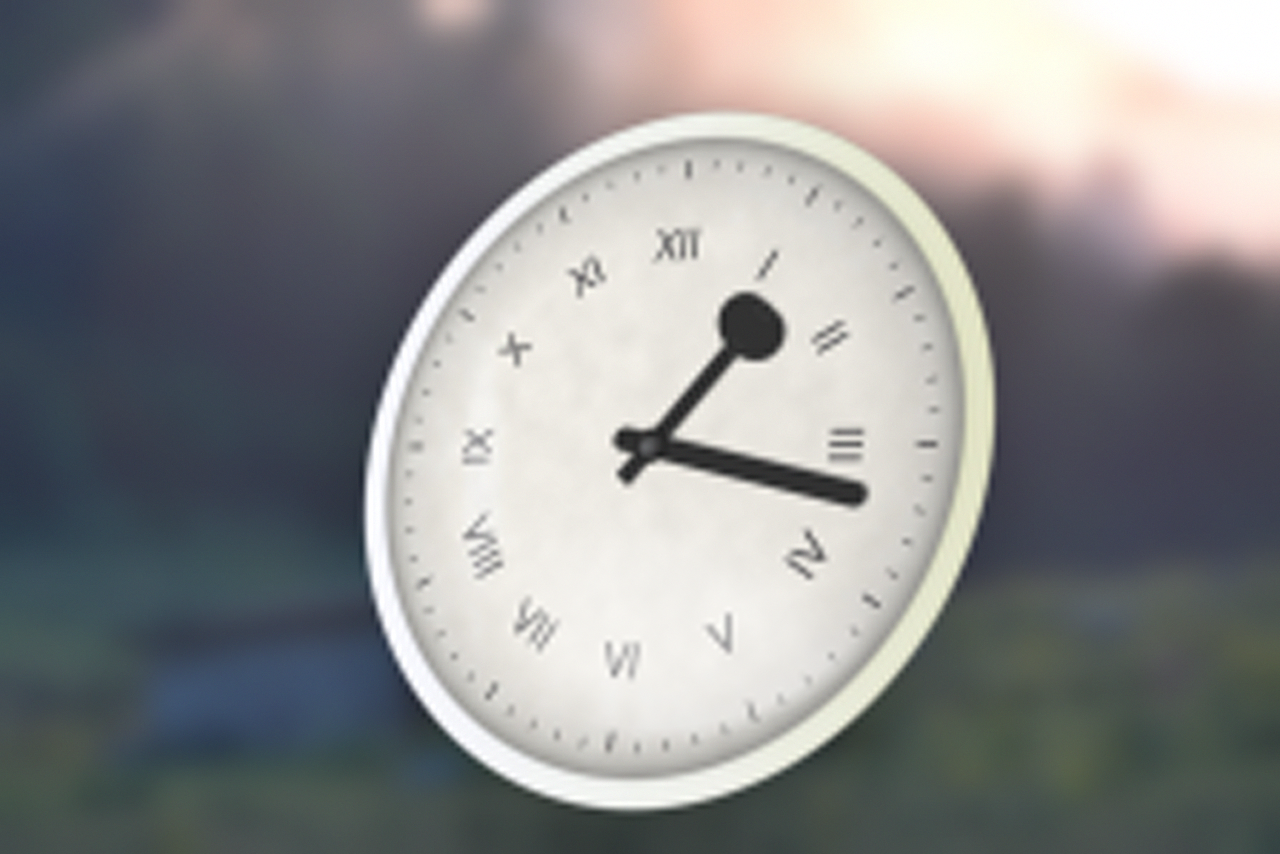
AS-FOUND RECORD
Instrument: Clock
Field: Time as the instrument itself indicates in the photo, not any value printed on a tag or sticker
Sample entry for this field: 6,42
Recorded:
1,17
